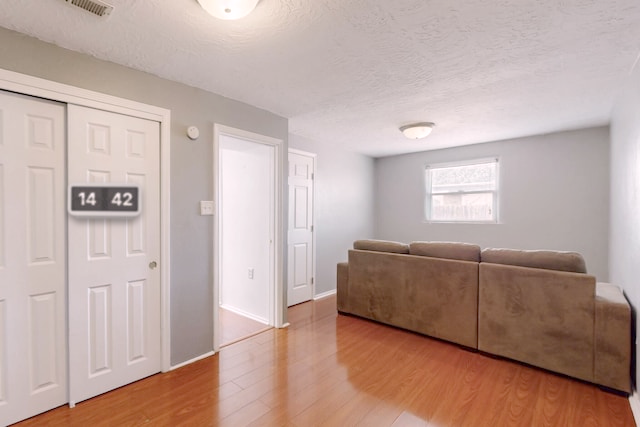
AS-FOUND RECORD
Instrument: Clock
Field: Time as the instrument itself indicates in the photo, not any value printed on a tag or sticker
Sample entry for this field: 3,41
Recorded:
14,42
